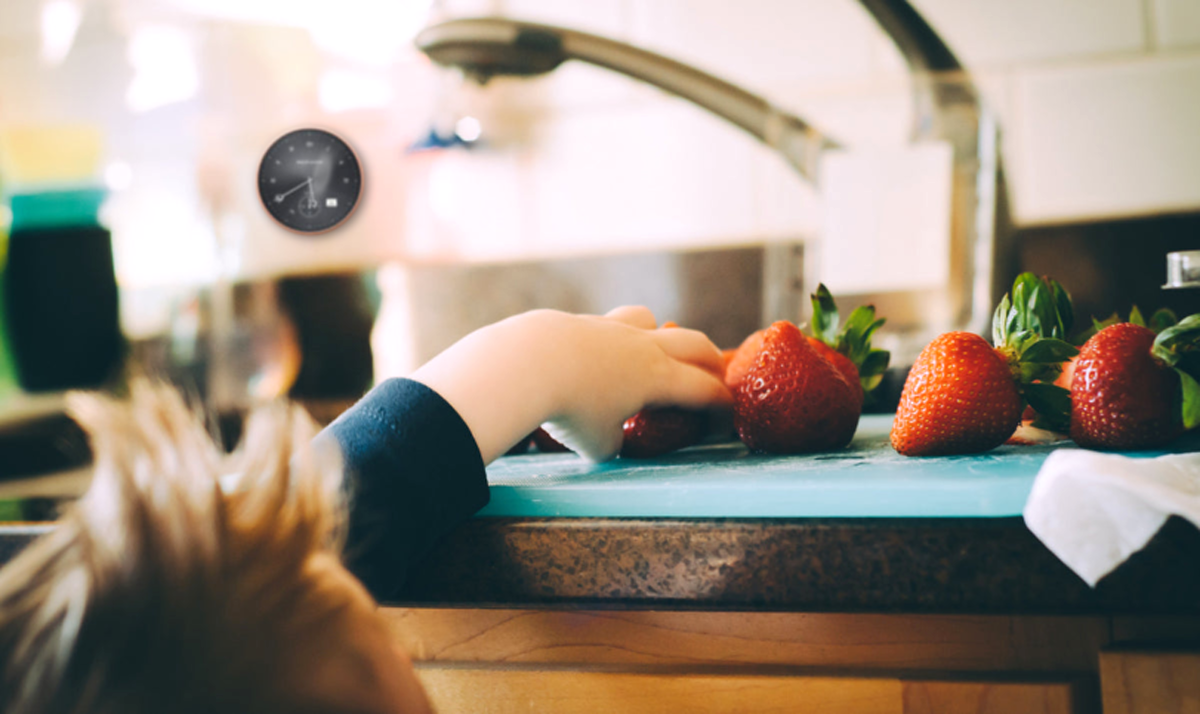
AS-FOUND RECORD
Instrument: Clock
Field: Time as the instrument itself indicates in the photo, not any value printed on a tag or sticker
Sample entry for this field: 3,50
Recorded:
5,40
